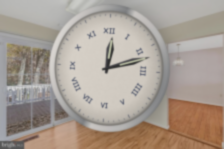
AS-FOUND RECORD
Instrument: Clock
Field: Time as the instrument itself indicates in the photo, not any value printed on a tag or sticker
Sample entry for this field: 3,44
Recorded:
12,12
